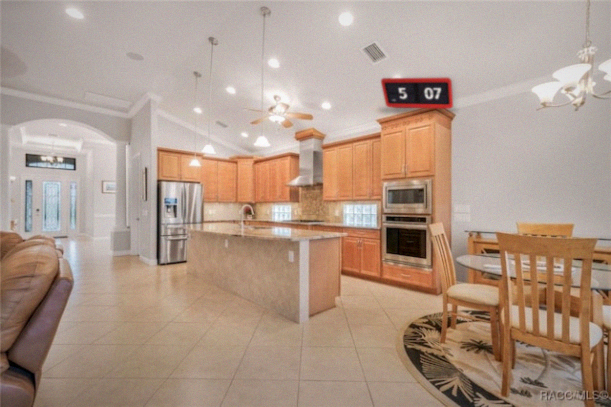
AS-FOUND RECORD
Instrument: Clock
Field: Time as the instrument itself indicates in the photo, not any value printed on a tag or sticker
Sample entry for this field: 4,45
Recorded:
5,07
